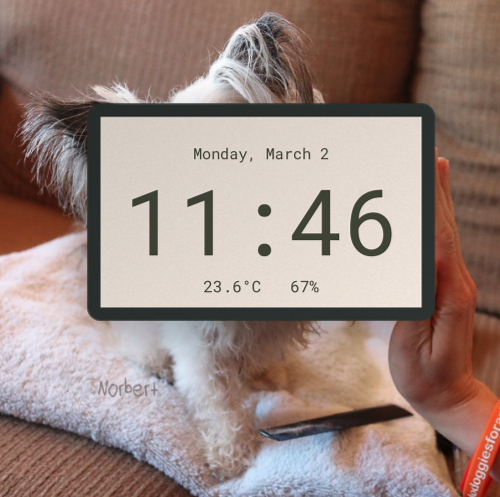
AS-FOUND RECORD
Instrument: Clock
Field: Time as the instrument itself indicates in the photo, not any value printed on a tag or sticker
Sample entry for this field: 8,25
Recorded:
11,46
